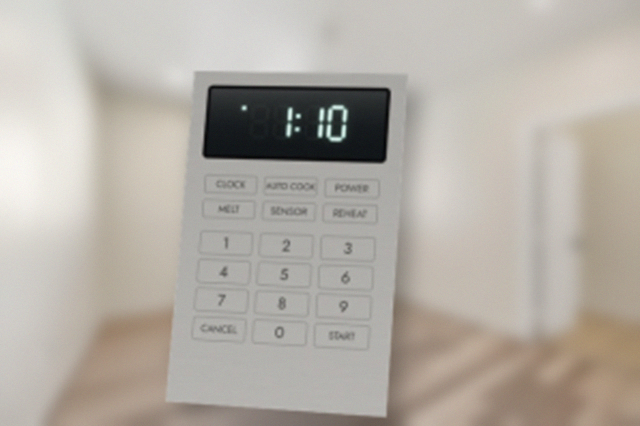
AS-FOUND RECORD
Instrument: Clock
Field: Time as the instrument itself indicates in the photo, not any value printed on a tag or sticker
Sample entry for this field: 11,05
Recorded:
1,10
